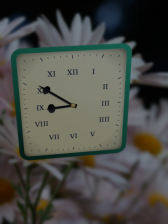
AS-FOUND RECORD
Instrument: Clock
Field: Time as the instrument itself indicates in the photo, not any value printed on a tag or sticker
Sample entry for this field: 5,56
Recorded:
8,51
